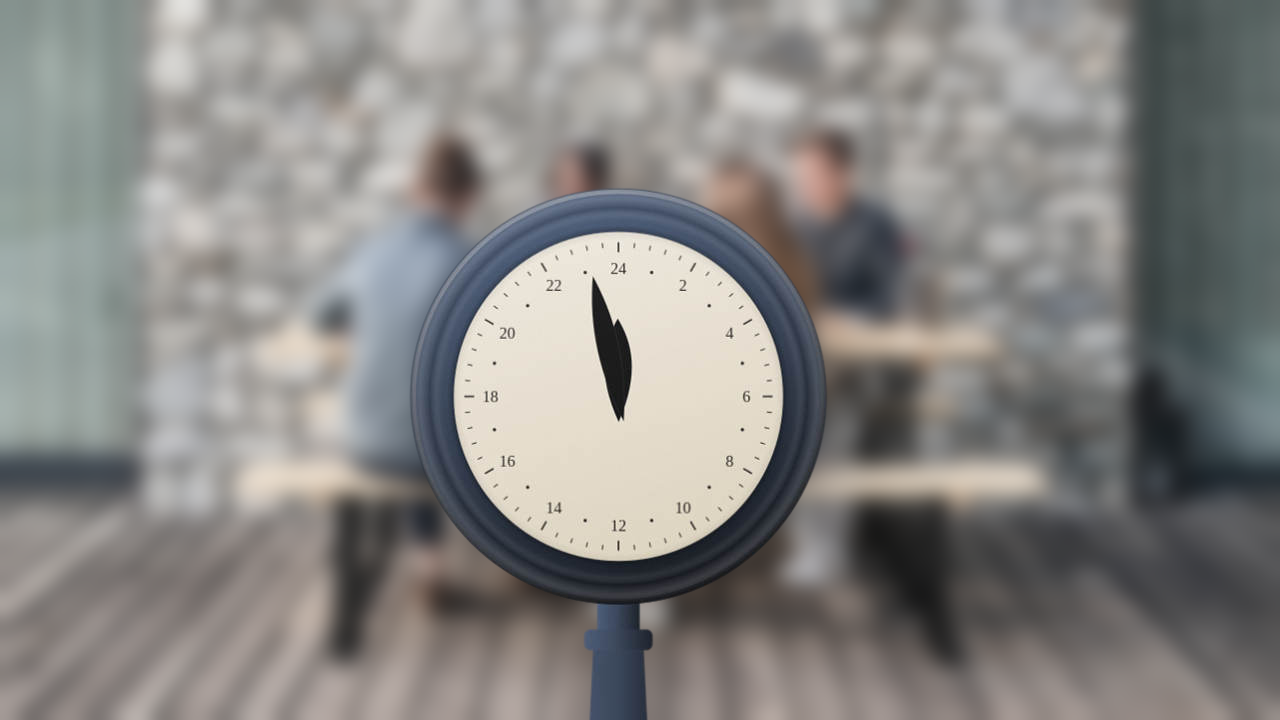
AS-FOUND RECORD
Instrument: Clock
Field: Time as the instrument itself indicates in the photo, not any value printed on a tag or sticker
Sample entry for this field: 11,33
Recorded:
23,58
